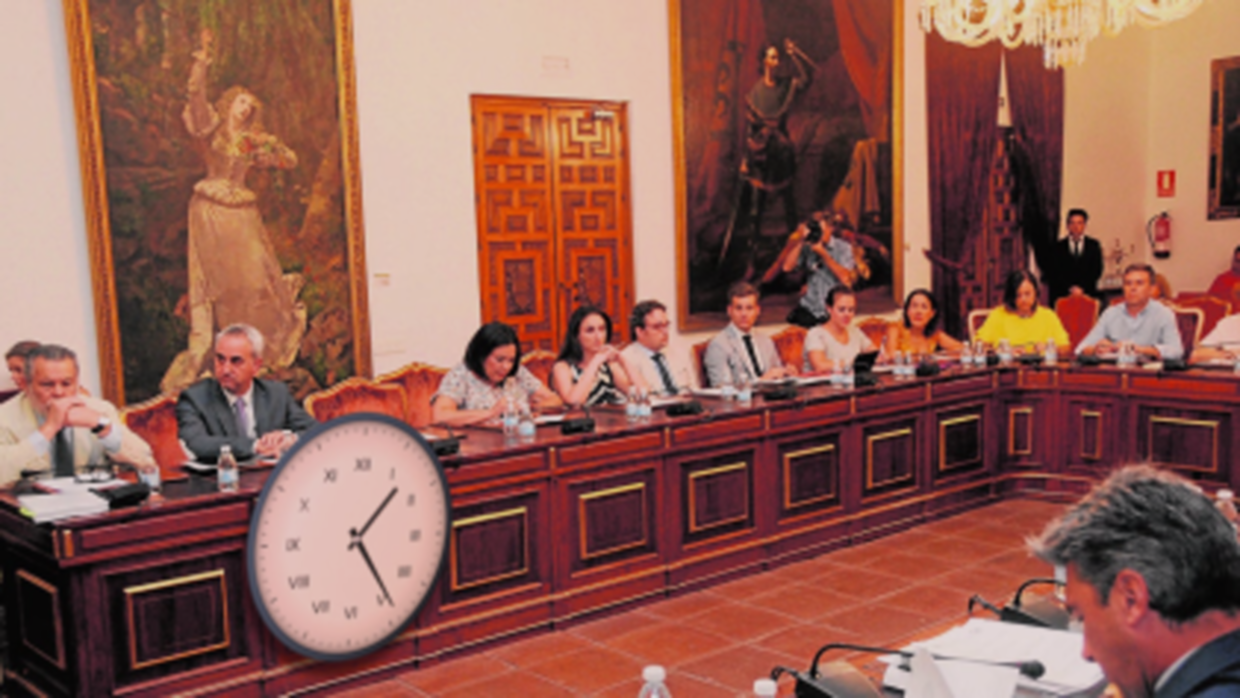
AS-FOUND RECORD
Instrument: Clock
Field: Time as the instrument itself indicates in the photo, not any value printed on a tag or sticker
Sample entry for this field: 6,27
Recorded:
1,24
